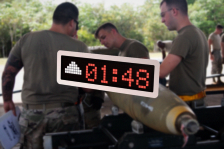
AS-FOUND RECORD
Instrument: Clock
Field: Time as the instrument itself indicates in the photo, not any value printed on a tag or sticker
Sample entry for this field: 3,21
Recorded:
1,48
